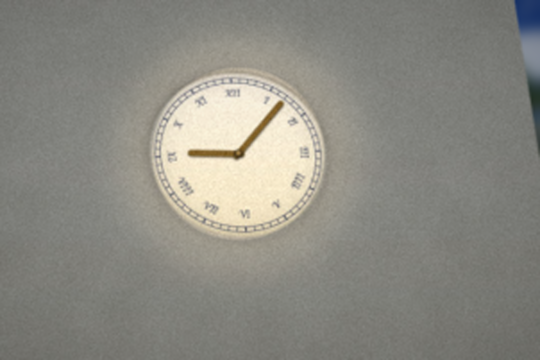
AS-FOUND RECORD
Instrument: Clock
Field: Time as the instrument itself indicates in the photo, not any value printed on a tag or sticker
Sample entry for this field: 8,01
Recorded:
9,07
